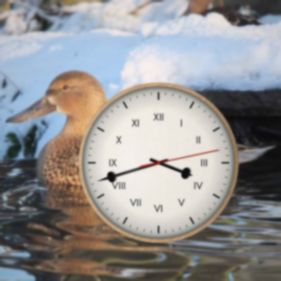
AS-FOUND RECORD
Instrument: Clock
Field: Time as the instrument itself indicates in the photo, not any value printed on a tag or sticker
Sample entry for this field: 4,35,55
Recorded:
3,42,13
